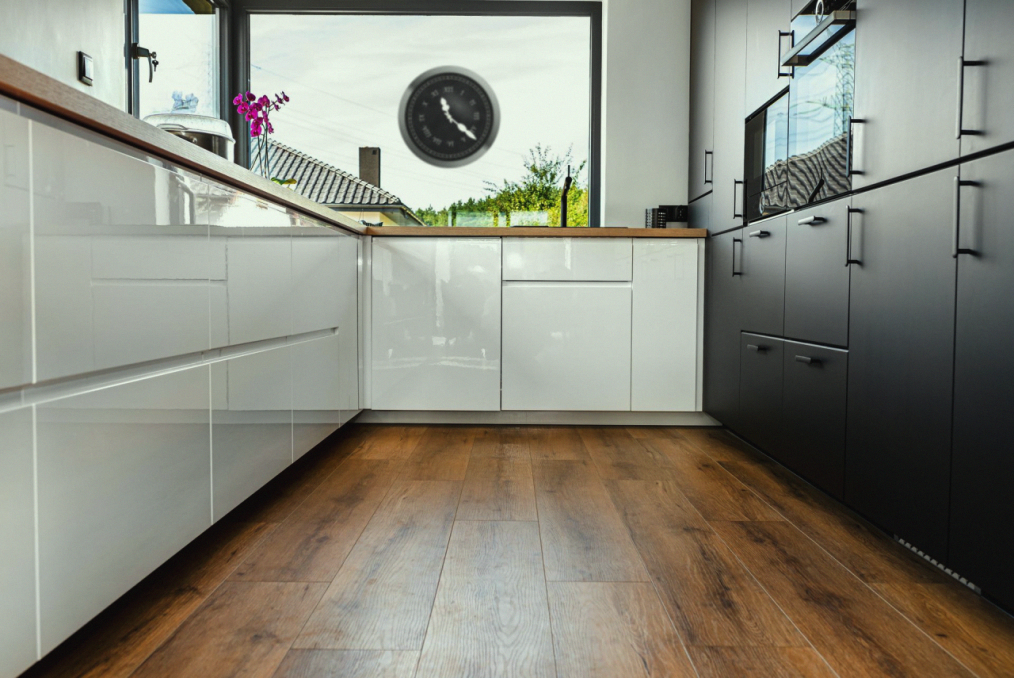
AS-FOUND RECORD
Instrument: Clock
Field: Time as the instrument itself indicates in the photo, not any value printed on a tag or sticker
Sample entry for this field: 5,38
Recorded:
11,22
